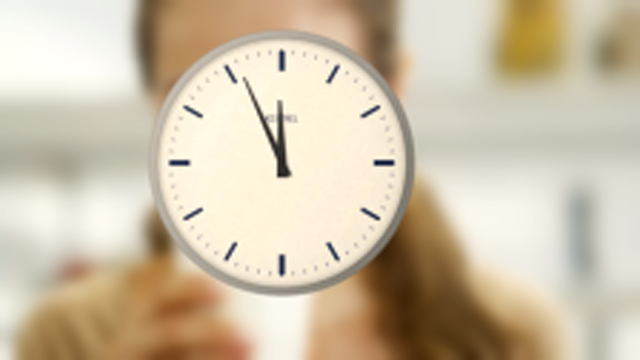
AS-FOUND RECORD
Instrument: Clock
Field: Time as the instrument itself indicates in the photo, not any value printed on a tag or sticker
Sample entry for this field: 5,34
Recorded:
11,56
